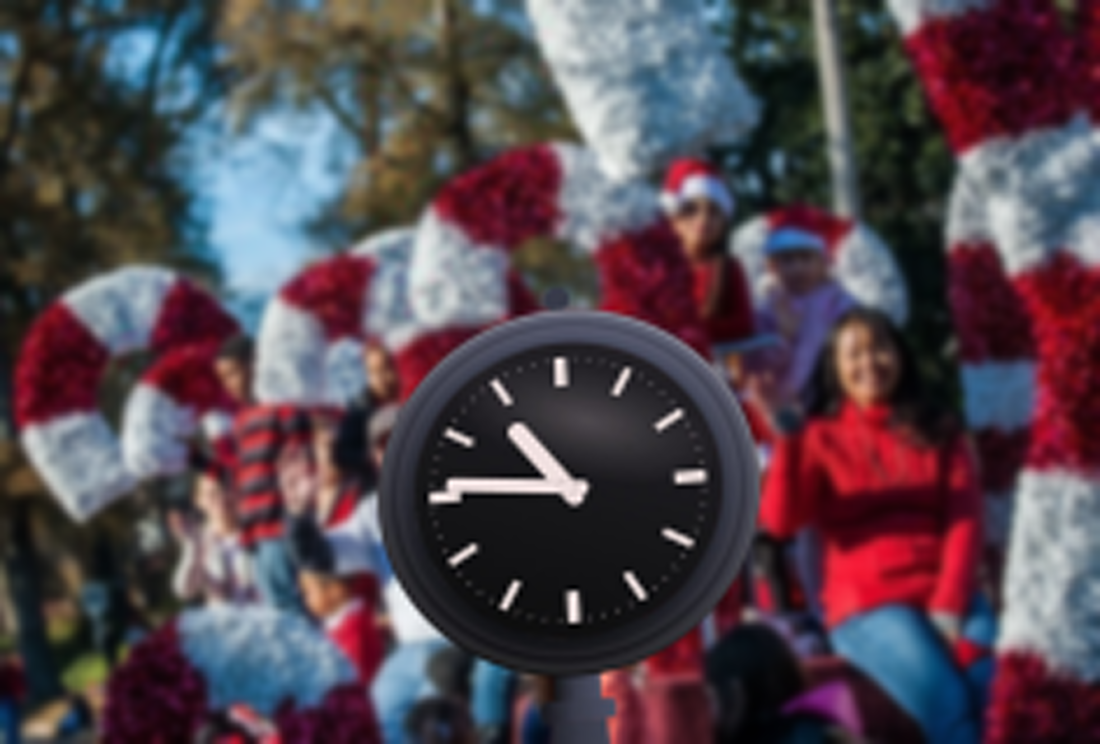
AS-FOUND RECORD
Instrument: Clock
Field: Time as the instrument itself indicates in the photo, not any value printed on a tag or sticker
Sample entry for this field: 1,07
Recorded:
10,46
